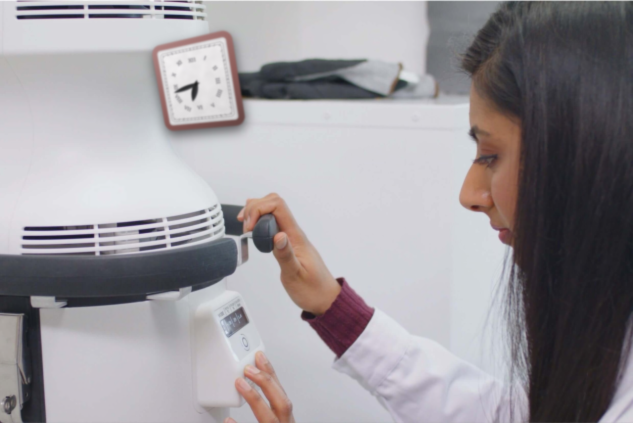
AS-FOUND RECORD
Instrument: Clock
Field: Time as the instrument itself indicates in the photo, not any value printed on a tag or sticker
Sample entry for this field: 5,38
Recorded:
6,43
